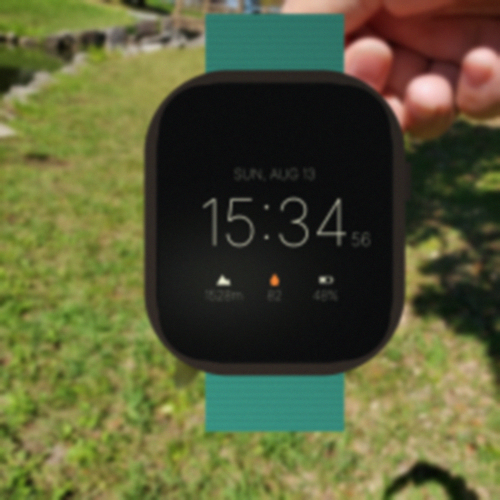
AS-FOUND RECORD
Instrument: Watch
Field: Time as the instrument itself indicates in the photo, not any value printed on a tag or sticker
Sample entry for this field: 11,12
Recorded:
15,34
